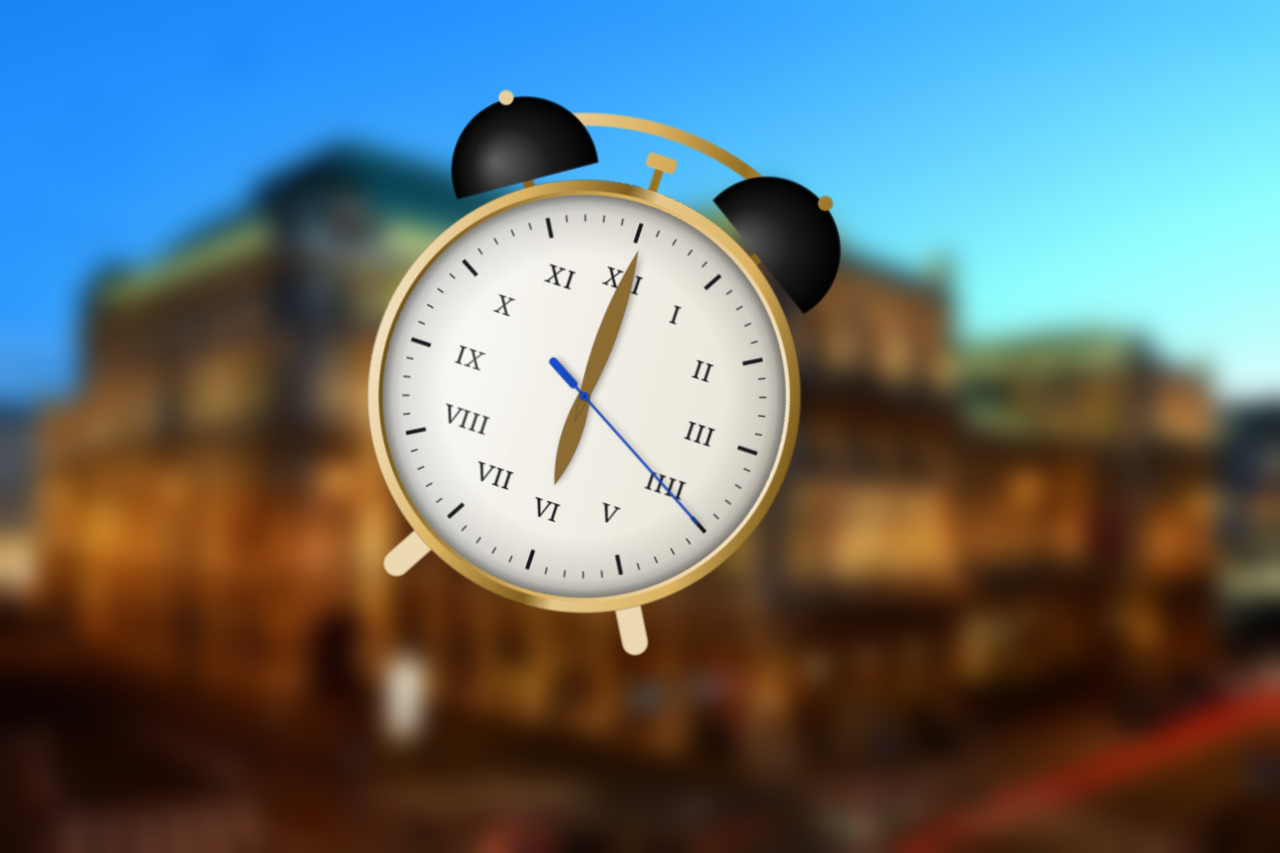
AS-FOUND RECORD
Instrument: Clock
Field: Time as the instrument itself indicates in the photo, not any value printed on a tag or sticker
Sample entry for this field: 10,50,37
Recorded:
6,00,20
